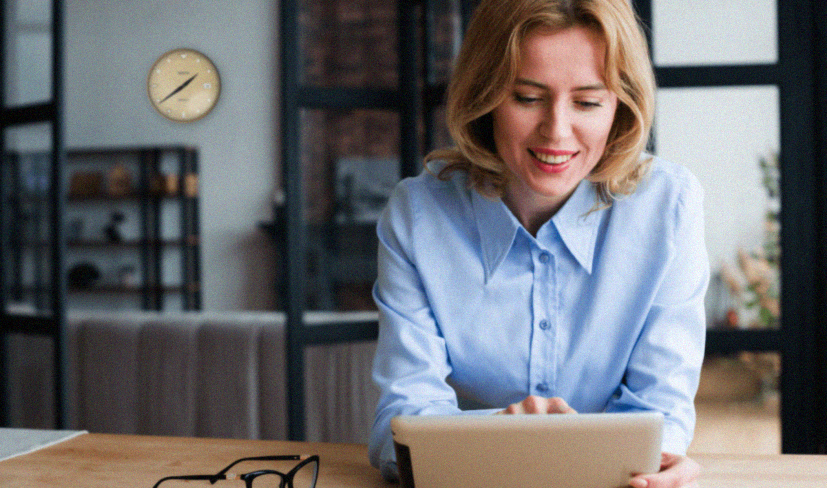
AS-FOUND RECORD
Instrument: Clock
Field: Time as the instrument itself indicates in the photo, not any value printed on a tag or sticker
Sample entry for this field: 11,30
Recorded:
1,39
